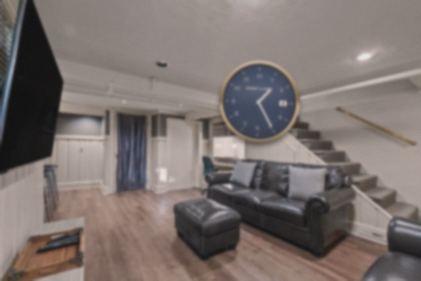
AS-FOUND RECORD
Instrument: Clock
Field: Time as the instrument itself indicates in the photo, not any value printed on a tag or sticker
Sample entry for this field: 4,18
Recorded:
1,25
